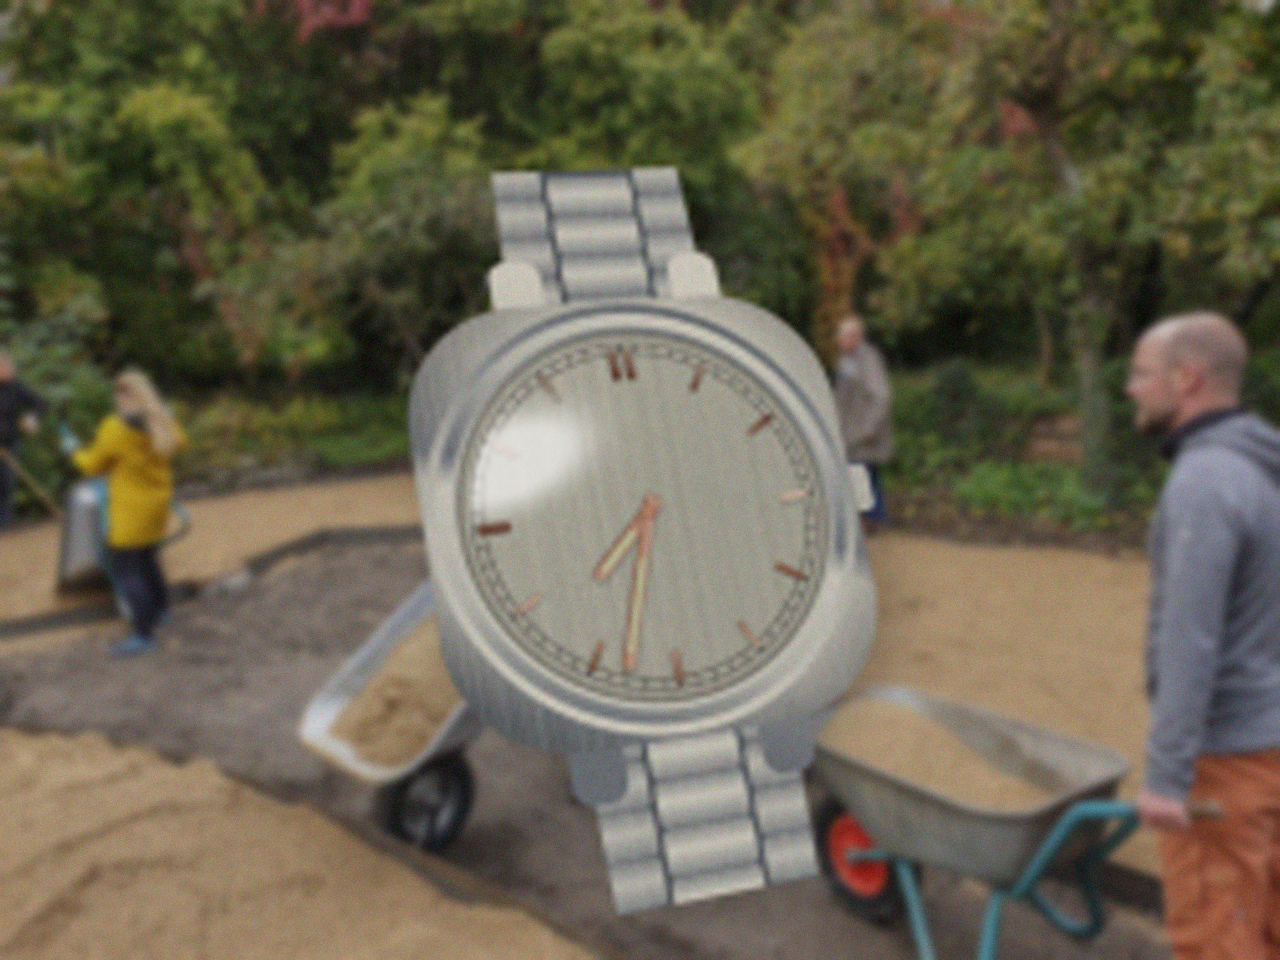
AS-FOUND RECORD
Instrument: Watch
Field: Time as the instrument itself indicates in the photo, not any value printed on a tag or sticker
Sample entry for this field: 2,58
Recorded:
7,33
